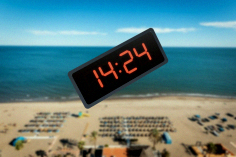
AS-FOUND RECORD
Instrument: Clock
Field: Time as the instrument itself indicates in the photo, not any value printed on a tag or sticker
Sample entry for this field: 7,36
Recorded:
14,24
